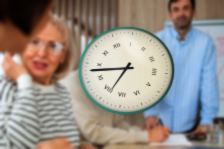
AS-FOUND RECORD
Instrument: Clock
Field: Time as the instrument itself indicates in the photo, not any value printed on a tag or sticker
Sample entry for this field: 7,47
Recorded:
7,48
